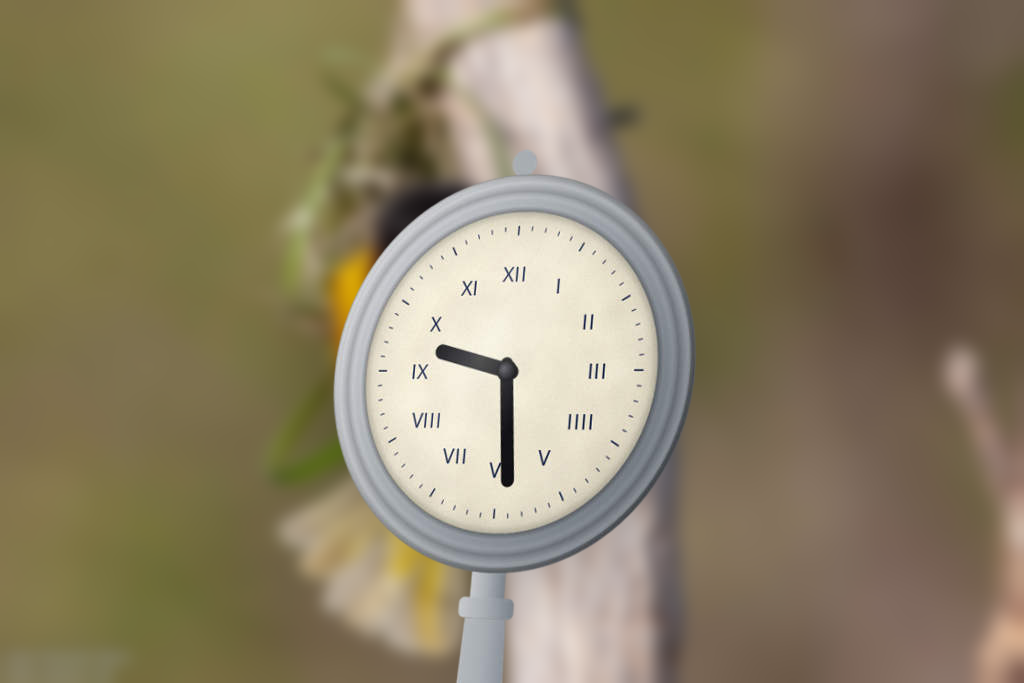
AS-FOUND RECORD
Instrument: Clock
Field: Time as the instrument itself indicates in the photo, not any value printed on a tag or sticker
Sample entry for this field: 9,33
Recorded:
9,29
